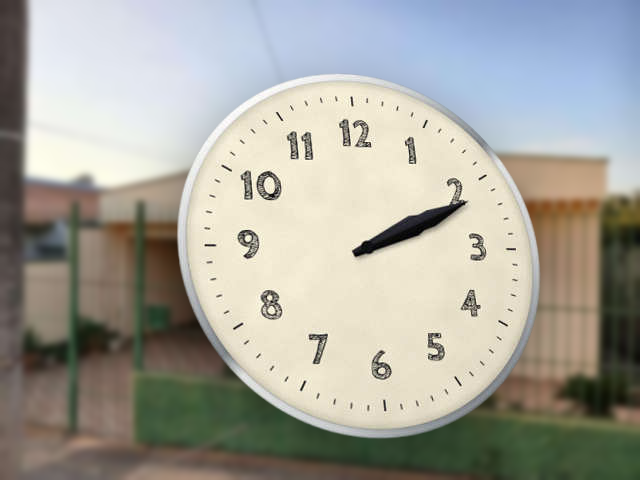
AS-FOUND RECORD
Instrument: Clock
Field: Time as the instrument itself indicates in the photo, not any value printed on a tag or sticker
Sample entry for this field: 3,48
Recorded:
2,11
